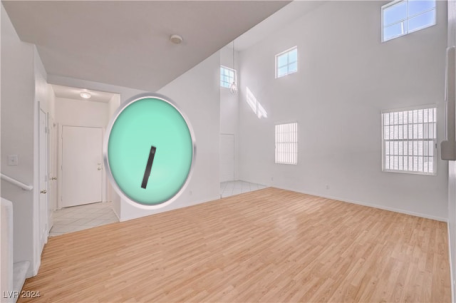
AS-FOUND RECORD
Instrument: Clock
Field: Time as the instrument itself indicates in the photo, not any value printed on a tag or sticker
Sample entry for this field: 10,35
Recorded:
6,33
